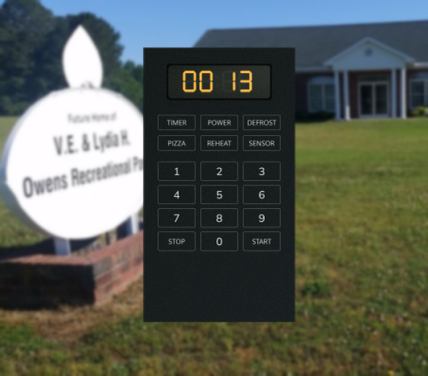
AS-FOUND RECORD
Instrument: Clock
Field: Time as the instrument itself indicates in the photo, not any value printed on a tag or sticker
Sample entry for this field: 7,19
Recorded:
0,13
